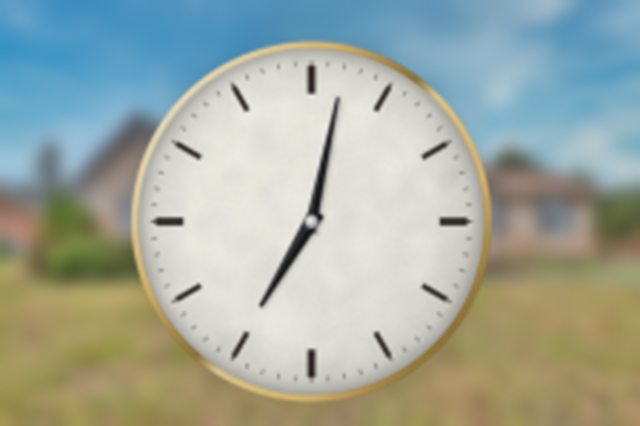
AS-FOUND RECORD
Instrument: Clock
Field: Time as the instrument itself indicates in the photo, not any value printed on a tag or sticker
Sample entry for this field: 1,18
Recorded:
7,02
